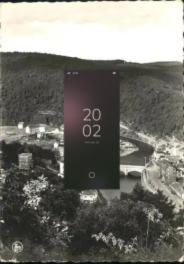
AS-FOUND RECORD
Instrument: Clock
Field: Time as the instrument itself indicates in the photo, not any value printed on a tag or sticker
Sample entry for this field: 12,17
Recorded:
20,02
